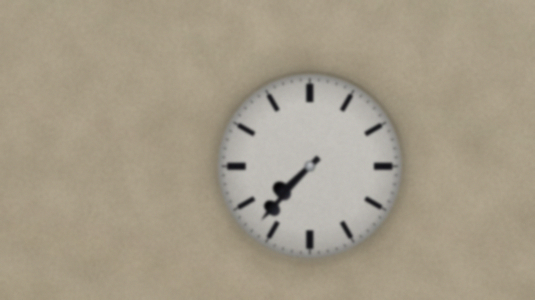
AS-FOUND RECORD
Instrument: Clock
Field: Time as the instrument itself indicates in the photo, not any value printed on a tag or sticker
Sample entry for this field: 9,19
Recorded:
7,37
